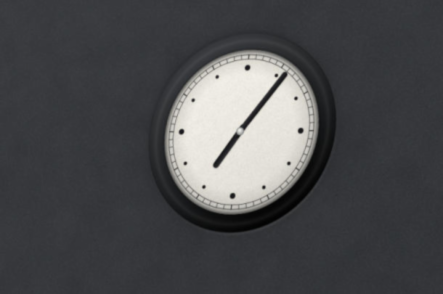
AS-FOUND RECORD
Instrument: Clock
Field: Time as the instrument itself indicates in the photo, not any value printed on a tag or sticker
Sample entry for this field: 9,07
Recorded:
7,06
